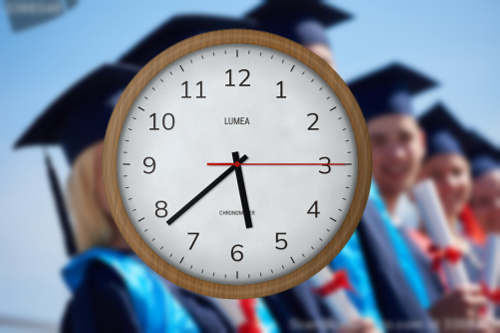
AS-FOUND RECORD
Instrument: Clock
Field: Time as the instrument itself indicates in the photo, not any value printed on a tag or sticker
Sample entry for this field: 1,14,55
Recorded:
5,38,15
